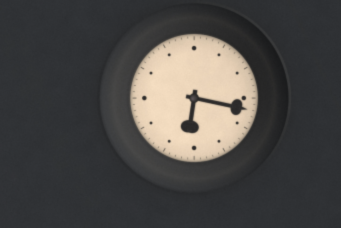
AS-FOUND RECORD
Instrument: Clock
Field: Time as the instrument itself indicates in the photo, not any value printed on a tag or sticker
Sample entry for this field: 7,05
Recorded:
6,17
